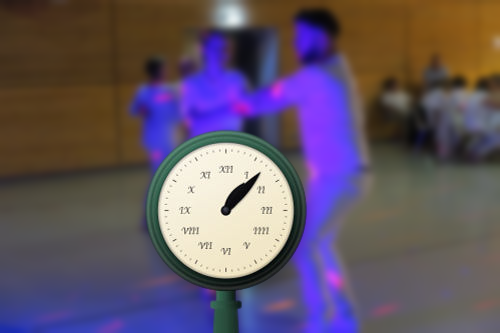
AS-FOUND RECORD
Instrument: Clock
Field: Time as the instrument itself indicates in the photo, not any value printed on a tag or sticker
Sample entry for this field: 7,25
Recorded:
1,07
